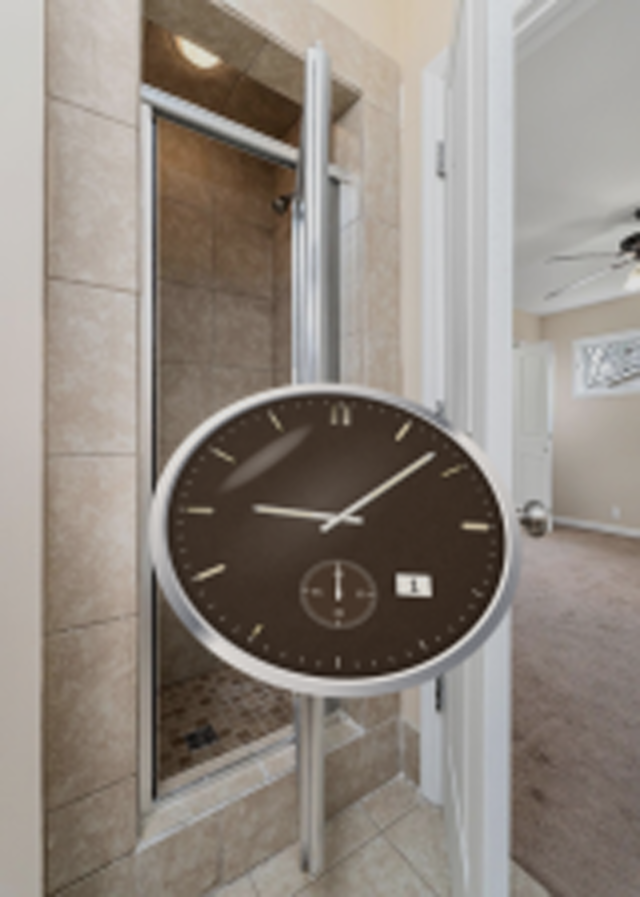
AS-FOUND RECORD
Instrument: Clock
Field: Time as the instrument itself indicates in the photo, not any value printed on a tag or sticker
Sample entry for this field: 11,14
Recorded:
9,08
